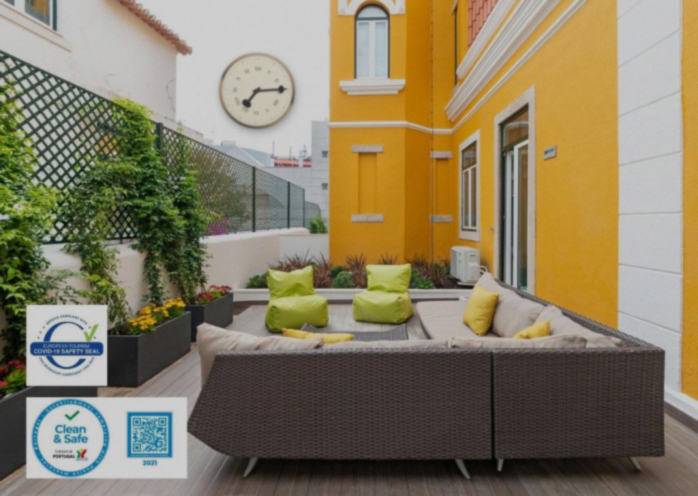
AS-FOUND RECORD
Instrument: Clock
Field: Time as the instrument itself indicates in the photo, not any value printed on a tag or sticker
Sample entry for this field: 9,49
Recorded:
7,14
